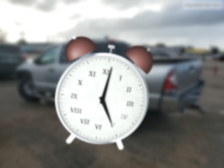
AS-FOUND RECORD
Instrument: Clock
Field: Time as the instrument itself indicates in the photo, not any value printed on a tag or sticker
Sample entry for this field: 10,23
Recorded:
5,01
